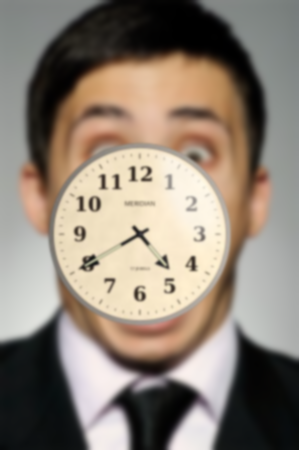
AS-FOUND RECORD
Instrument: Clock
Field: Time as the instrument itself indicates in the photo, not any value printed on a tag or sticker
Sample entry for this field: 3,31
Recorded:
4,40
